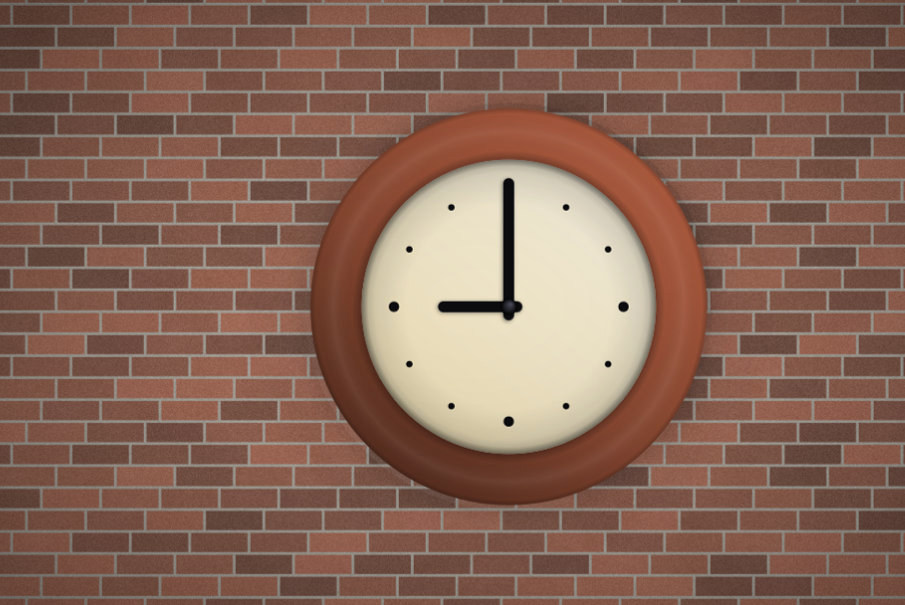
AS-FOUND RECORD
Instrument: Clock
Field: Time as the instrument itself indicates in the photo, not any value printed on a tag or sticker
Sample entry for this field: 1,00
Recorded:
9,00
